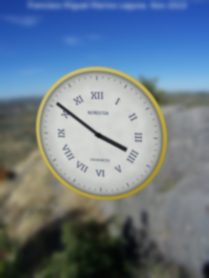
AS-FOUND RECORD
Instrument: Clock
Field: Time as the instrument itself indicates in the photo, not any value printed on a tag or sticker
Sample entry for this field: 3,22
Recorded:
3,51
